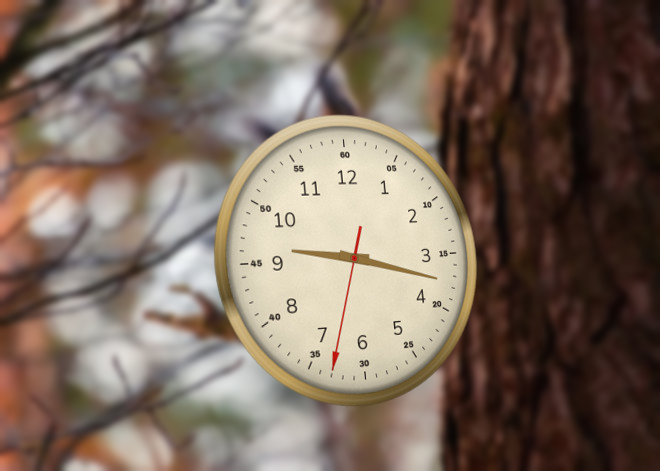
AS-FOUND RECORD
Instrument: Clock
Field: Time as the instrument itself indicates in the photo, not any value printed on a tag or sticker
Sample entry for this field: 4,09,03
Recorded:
9,17,33
